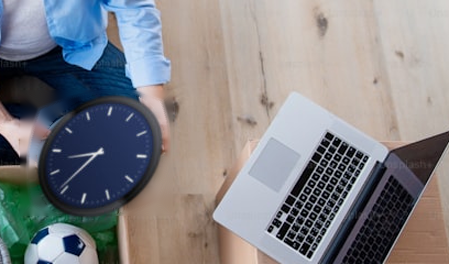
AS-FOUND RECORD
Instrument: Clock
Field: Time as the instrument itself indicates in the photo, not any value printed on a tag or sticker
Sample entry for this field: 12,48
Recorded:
8,36
